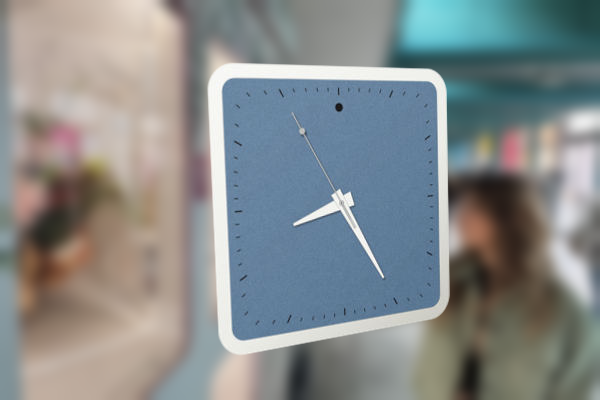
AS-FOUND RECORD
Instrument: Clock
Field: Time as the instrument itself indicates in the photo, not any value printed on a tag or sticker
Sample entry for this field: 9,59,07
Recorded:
8,24,55
